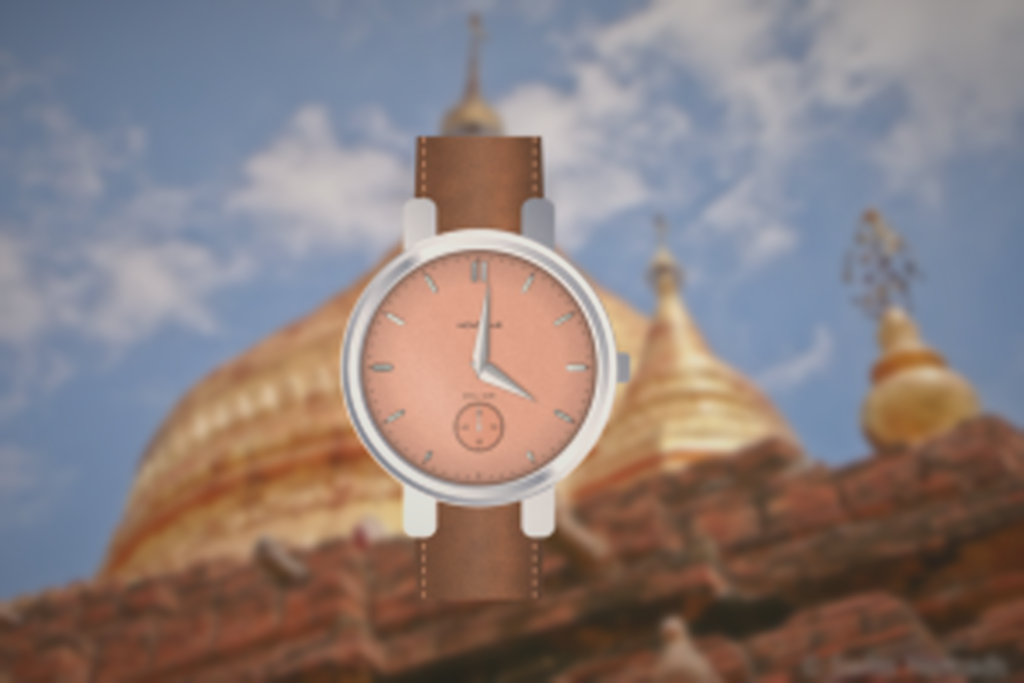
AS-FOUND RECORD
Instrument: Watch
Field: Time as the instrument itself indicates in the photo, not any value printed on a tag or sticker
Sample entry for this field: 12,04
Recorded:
4,01
